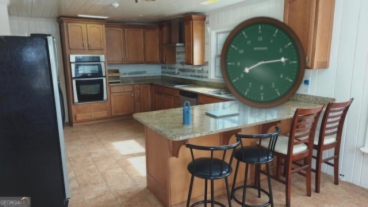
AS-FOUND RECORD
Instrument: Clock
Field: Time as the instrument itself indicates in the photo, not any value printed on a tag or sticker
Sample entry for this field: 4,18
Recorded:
8,14
